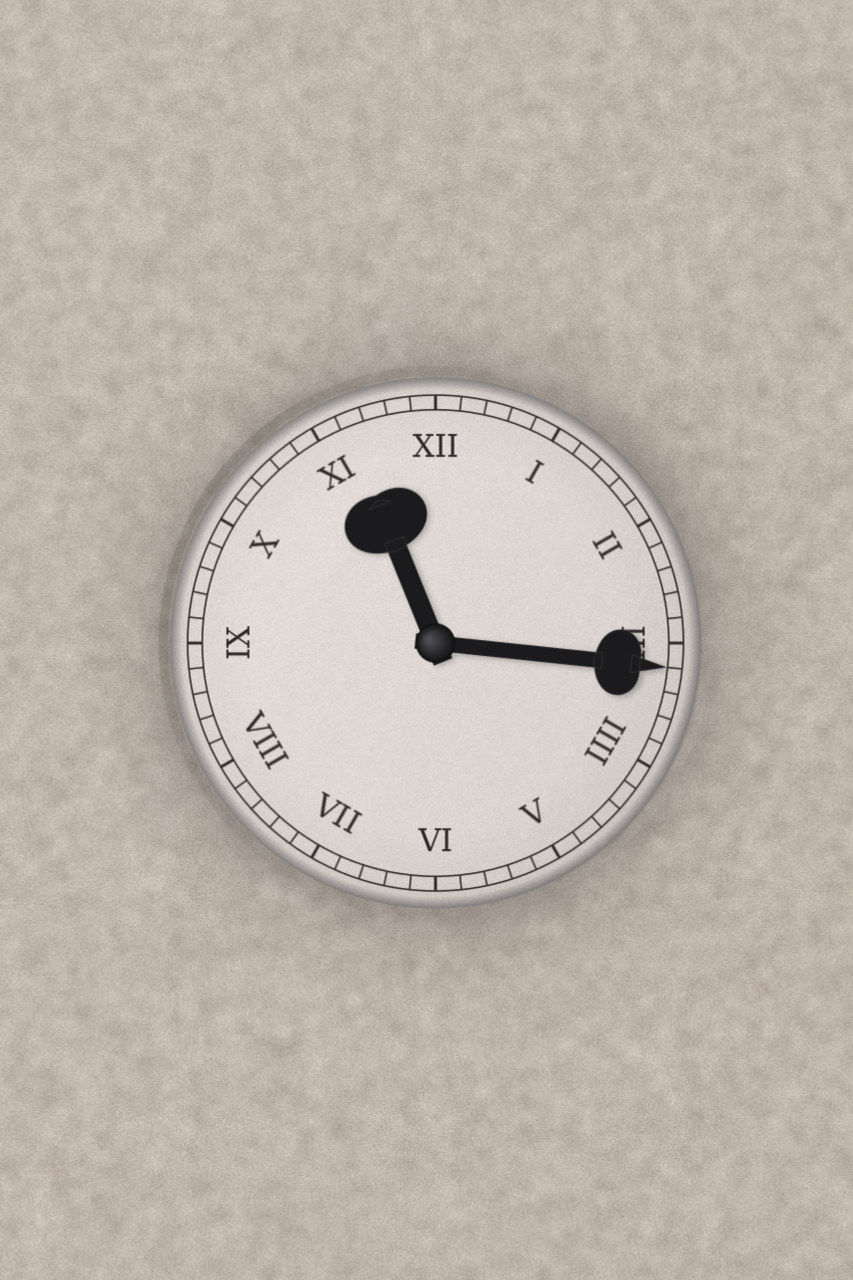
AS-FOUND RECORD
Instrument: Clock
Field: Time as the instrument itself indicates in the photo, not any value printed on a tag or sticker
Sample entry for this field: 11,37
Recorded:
11,16
